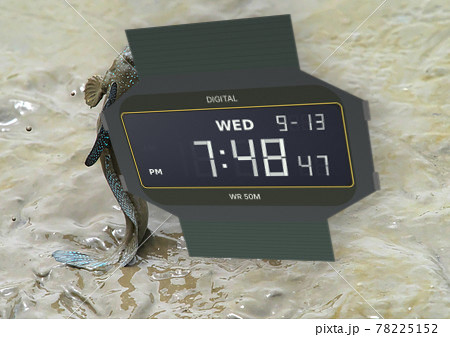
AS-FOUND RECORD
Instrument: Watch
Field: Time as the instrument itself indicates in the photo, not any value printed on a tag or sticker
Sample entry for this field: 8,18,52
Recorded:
7,48,47
